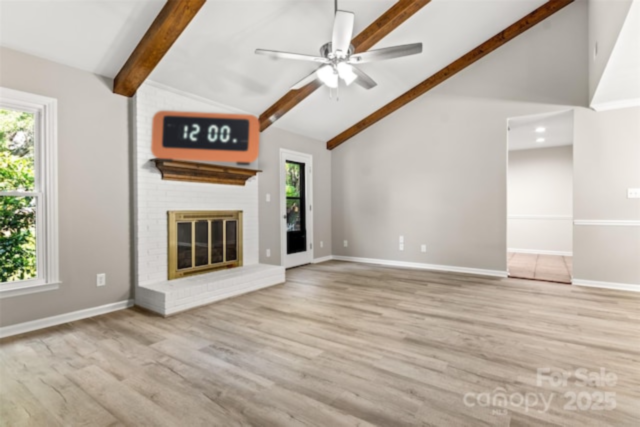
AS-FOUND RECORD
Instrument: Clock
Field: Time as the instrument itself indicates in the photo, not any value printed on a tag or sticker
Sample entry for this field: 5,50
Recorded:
12,00
